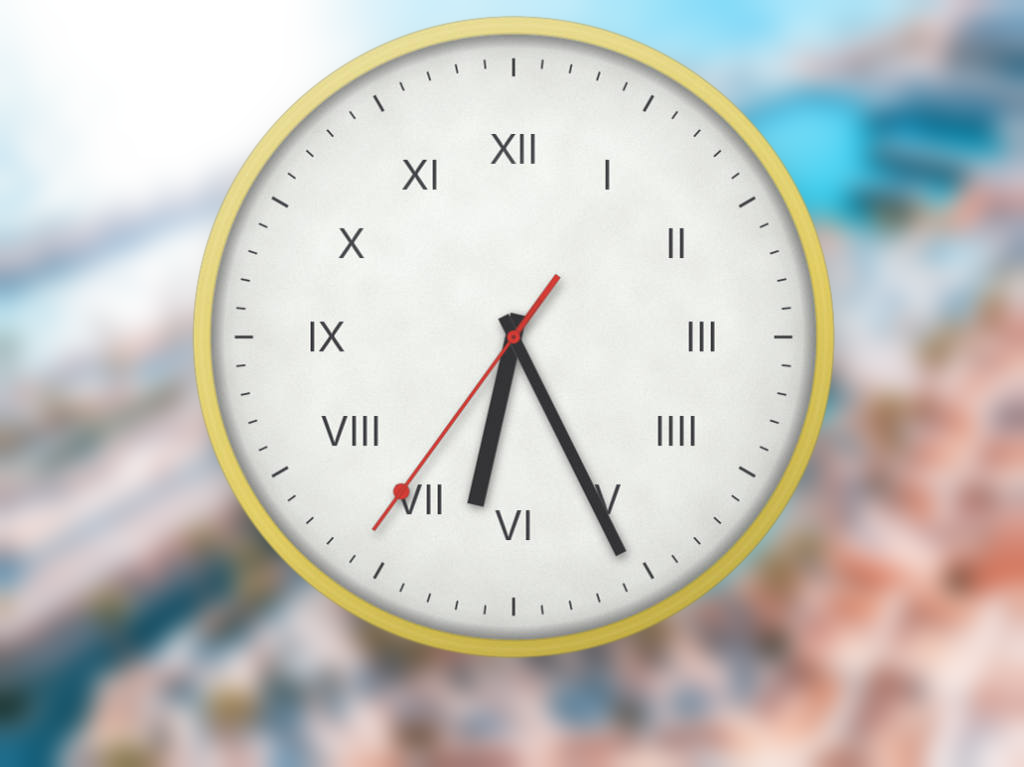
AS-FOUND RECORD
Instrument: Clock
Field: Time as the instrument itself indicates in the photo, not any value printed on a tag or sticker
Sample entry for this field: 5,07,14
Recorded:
6,25,36
